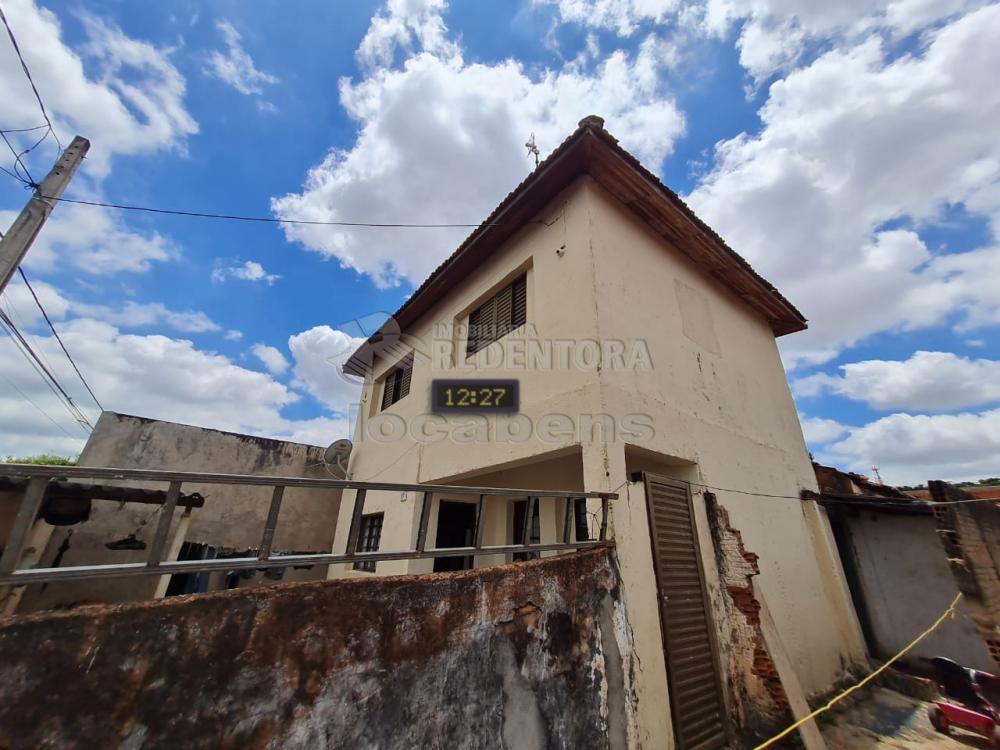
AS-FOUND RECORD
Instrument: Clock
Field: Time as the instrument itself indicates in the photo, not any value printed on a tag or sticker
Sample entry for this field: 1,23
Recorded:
12,27
